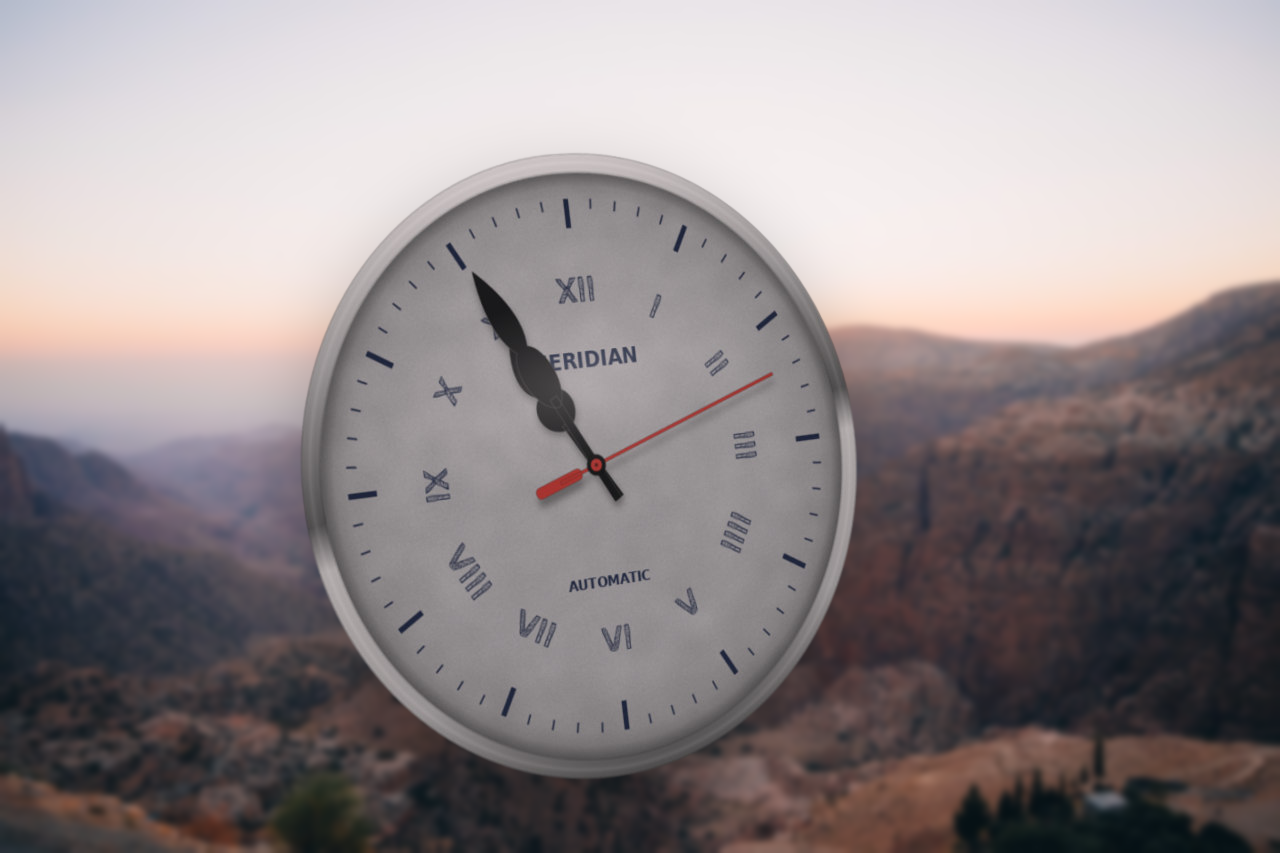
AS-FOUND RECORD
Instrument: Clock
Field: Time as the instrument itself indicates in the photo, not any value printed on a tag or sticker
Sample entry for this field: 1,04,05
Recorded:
10,55,12
